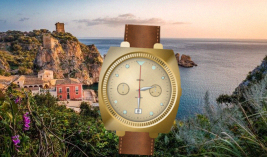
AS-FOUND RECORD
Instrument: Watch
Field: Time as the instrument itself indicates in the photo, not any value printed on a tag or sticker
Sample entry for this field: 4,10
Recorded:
2,30
